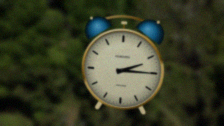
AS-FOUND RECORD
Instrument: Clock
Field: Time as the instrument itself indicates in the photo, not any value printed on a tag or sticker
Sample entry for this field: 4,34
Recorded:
2,15
